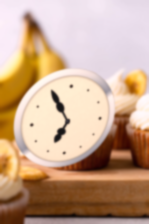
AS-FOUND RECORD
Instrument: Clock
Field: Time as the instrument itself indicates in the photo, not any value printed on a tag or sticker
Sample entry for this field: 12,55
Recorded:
6,55
